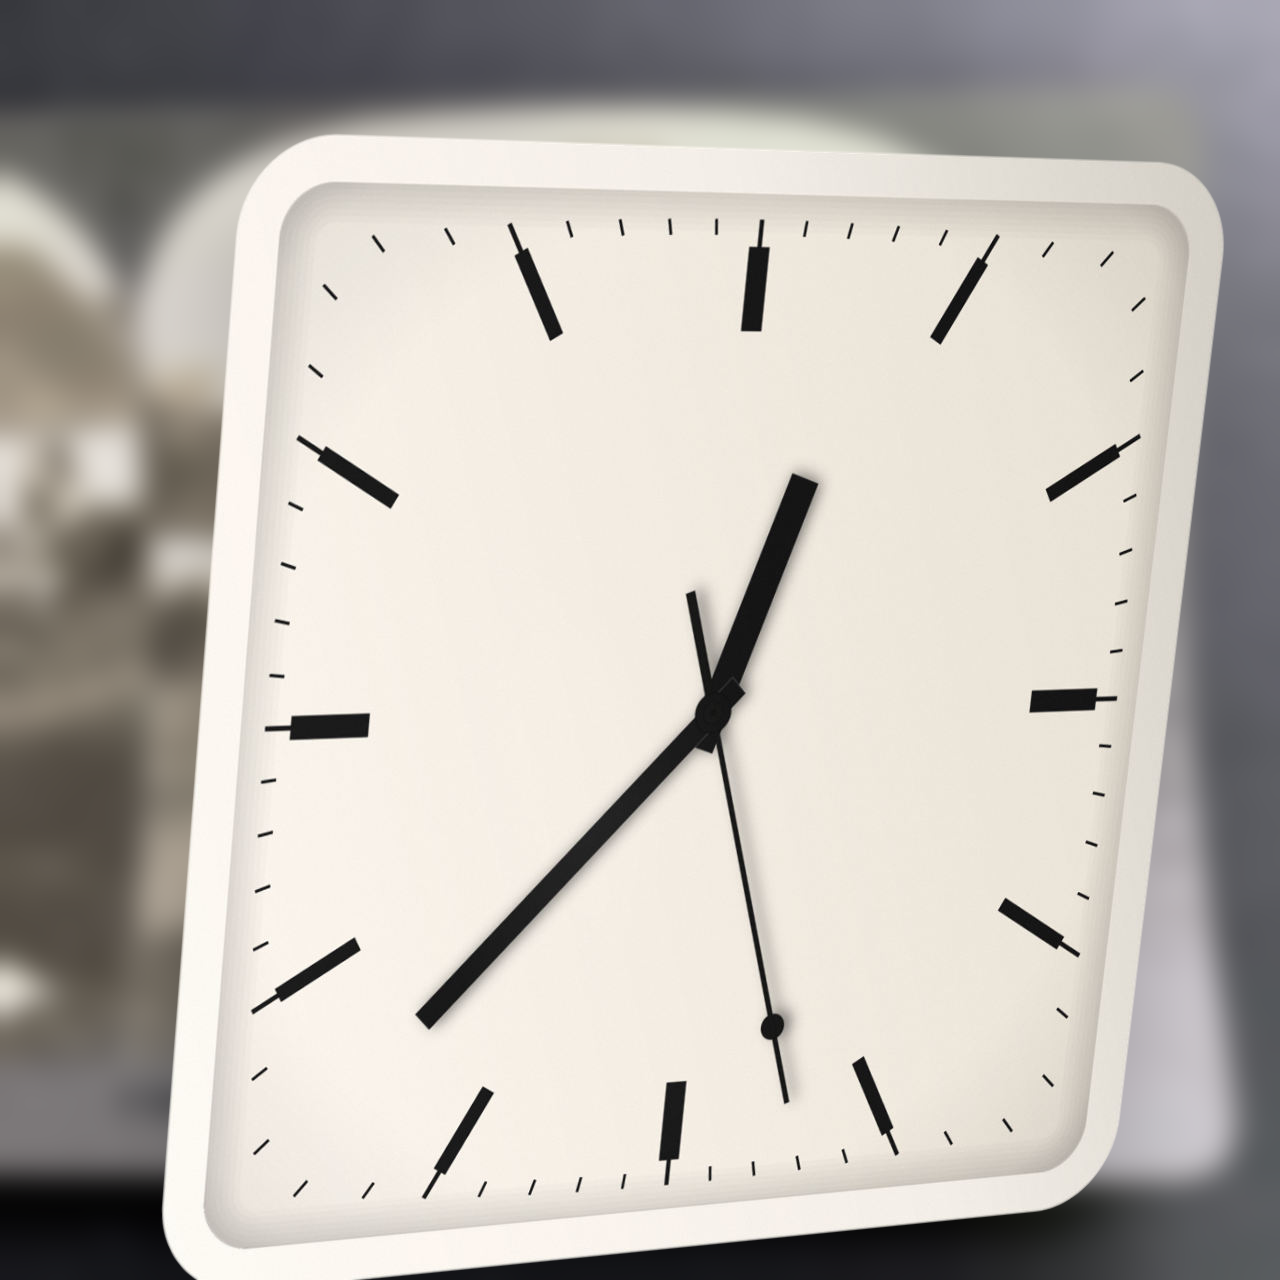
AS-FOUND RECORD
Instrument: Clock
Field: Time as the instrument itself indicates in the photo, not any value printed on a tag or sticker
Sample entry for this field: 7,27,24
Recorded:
12,37,27
